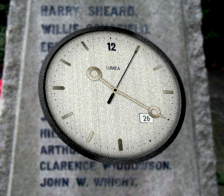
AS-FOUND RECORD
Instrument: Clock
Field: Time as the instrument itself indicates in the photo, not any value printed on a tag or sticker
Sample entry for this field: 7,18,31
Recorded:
10,20,05
